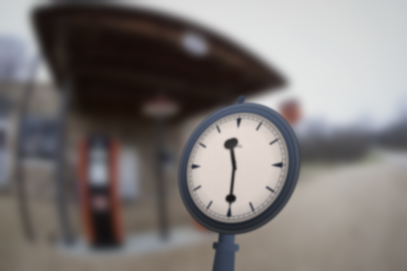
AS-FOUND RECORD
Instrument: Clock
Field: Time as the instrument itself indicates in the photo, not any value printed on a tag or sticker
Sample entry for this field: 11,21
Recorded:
11,30
